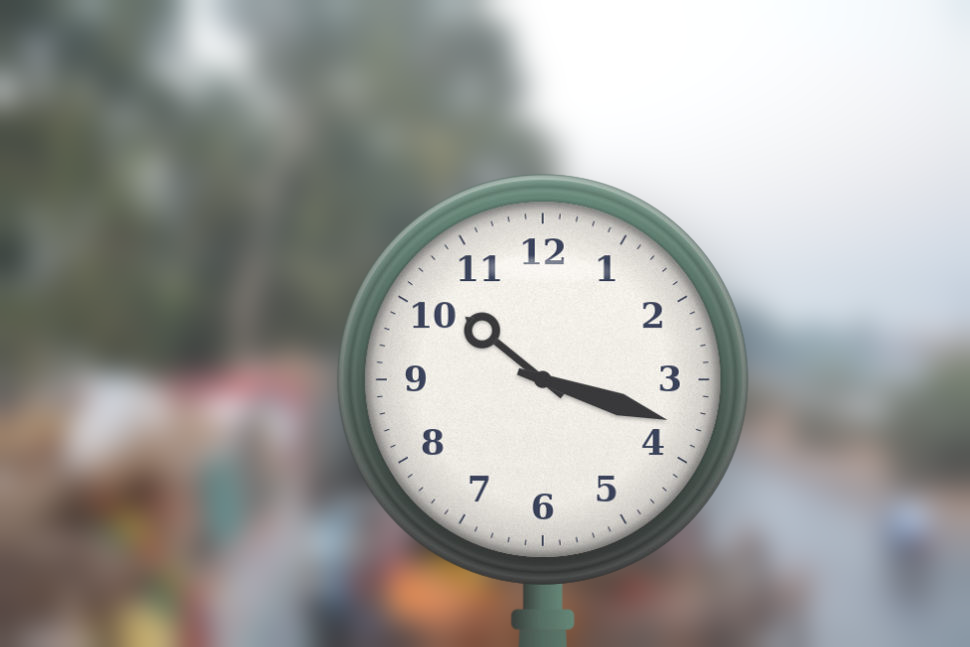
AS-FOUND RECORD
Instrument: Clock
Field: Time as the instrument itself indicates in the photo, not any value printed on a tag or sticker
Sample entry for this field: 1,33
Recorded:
10,18
